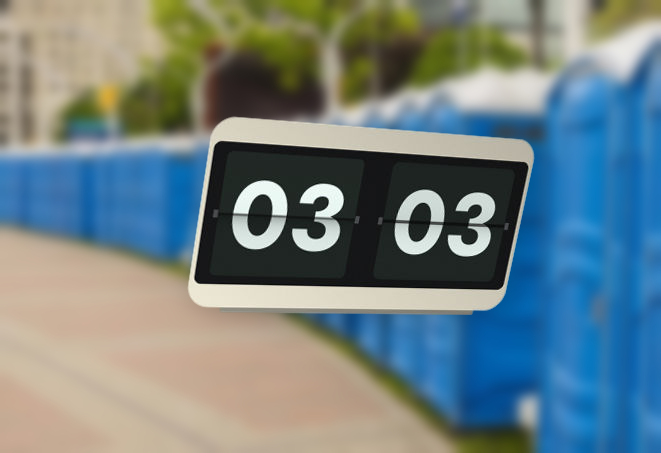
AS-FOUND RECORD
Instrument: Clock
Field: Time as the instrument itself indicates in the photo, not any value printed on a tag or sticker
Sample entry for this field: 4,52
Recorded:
3,03
